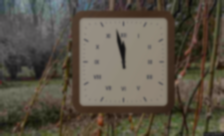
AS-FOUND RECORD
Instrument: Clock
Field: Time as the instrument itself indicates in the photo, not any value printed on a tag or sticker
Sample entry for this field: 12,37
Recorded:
11,58
